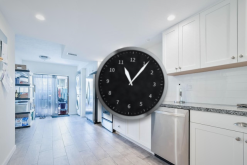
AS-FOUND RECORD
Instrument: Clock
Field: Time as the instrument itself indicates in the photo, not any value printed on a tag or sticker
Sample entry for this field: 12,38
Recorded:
11,06
